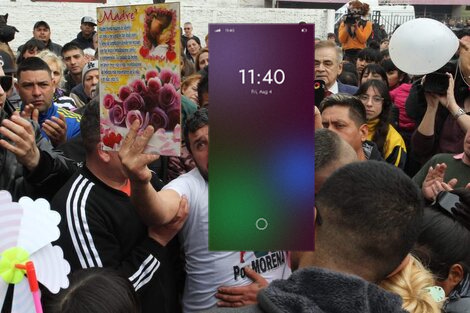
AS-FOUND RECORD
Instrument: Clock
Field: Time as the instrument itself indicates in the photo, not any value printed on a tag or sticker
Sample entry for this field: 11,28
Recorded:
11,40
